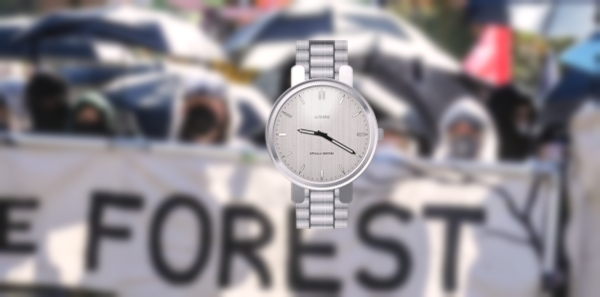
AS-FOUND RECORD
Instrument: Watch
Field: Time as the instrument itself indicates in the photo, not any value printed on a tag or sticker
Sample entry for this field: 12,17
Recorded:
9,20
